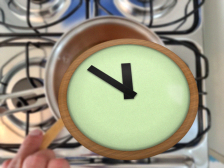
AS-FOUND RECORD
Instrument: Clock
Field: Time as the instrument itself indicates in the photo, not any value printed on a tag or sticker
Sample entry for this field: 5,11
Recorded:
11,51
